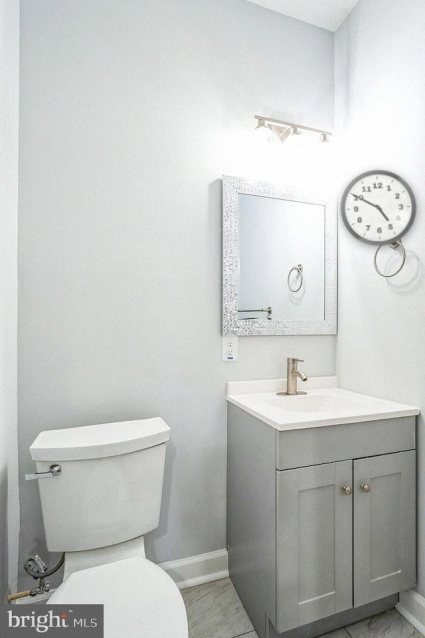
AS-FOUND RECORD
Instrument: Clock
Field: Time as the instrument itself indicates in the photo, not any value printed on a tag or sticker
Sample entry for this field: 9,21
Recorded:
4,50
